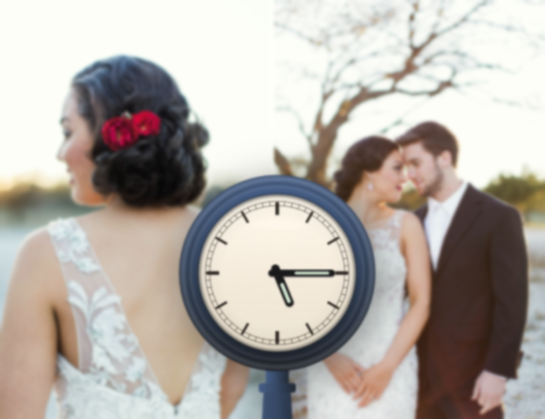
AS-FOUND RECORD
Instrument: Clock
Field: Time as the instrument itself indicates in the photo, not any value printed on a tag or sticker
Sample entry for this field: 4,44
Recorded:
5,15
